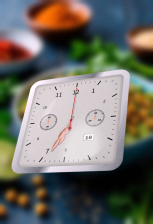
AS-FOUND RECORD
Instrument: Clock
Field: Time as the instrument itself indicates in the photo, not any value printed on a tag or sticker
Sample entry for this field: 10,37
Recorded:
6,34
